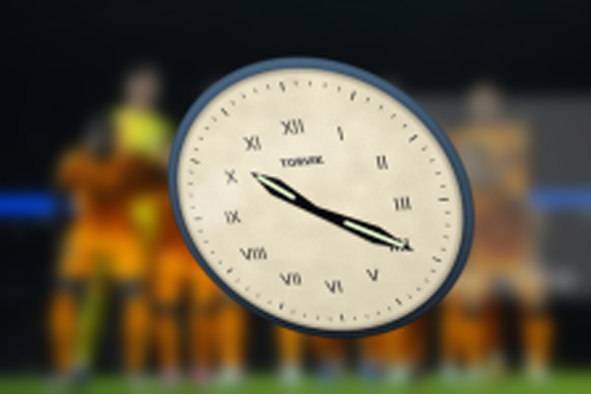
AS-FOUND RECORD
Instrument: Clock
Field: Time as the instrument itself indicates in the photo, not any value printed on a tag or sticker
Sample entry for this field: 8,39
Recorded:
10,20
